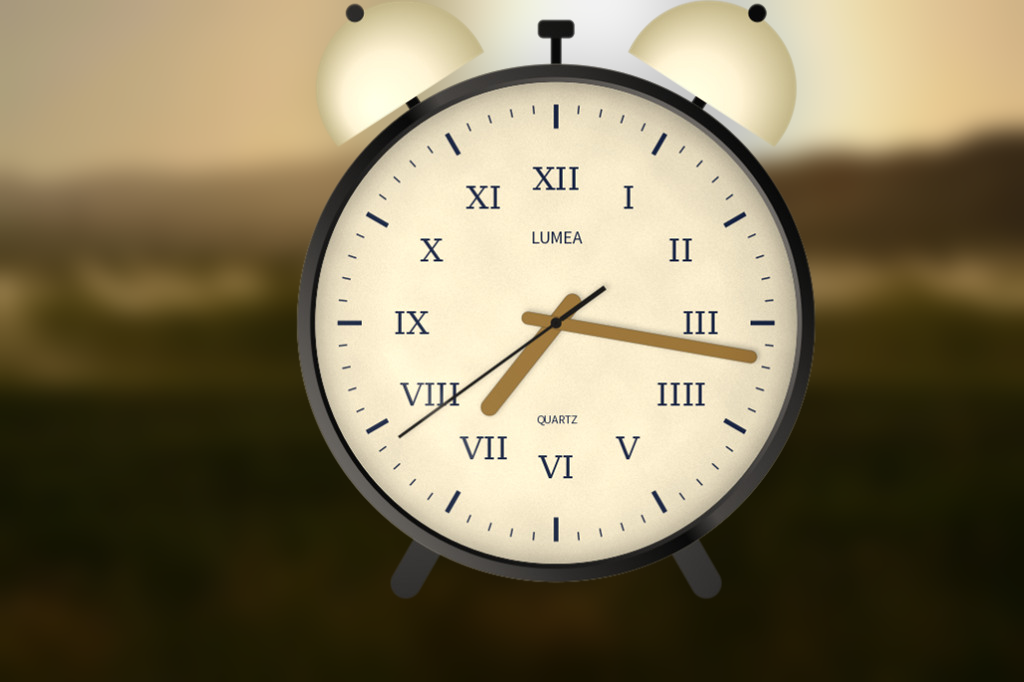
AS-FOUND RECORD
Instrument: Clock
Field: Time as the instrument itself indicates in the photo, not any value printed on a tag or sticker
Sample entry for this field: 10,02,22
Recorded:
7,16,39
